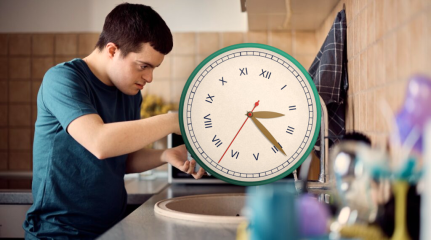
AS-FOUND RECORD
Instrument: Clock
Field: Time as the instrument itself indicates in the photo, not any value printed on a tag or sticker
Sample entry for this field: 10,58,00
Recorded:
2,19,32
